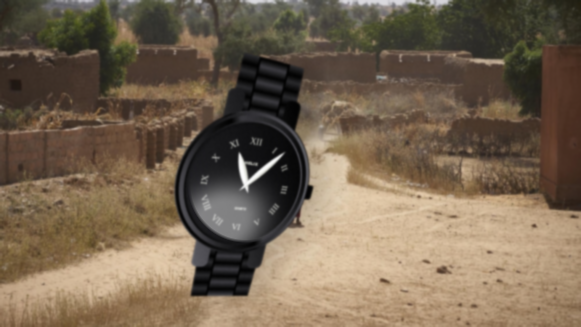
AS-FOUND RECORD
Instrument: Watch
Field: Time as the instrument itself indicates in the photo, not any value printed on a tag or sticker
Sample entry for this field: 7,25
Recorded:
11,07
